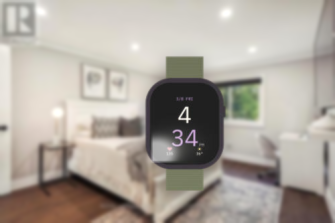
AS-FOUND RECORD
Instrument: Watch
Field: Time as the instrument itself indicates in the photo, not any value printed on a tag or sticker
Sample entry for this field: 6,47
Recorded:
4,34
